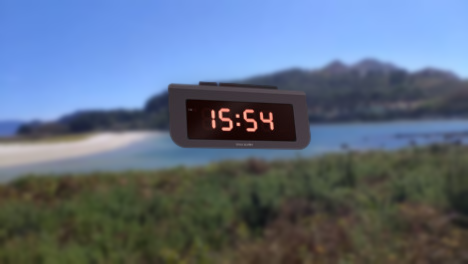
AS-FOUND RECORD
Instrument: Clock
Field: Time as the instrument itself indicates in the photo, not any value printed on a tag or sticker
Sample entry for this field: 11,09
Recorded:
15,54
